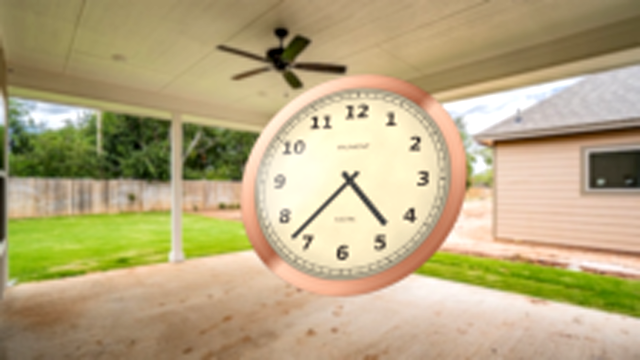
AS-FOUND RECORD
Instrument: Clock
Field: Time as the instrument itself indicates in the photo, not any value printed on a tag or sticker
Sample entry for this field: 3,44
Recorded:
4,37
